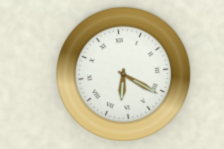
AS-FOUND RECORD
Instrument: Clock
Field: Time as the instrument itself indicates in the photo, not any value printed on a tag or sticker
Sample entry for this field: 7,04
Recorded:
6,21
